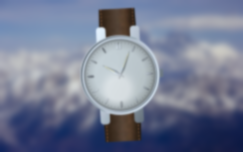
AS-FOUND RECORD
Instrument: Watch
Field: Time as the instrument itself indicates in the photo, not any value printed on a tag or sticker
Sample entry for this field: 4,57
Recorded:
10,04
